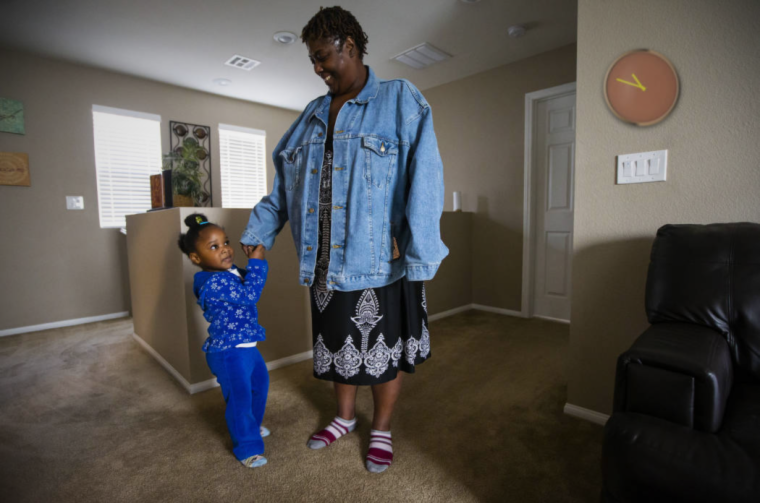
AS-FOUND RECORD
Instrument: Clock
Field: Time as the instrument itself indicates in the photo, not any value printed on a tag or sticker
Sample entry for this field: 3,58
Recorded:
10,48
